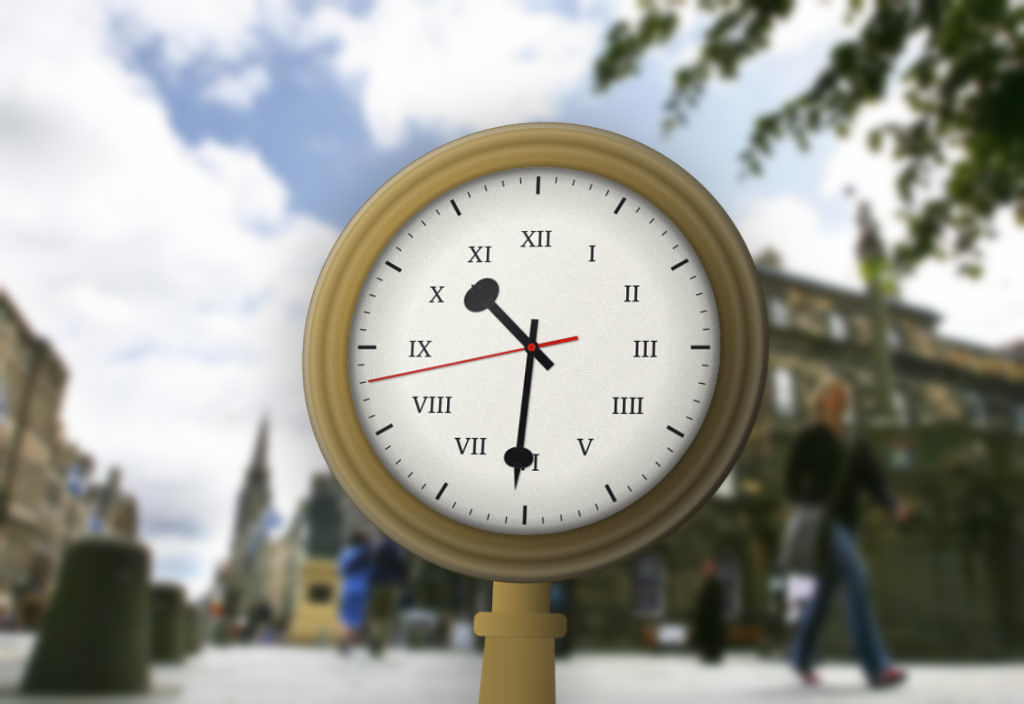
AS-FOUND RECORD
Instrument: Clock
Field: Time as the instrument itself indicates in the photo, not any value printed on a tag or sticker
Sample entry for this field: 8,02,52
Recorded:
10,30,43
